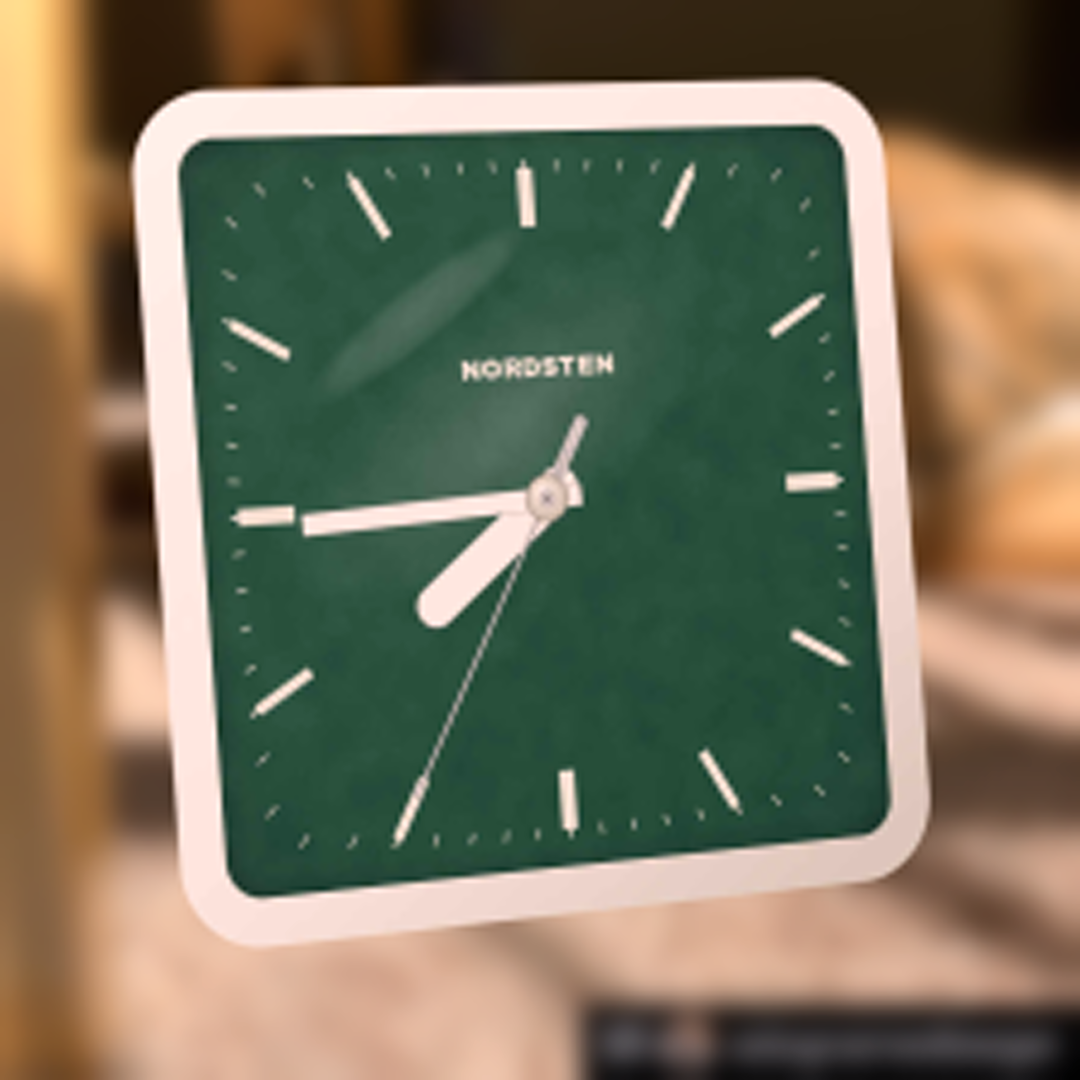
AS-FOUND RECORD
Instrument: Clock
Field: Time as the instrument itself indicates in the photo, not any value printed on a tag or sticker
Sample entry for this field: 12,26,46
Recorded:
7,44,35
